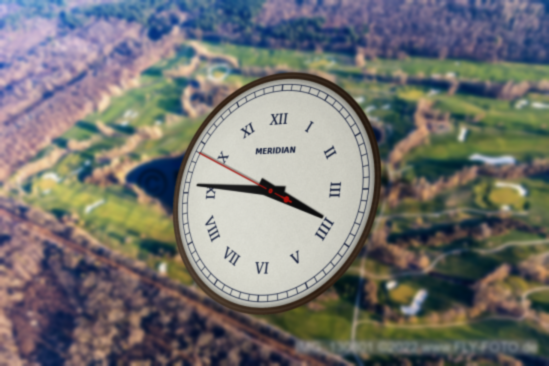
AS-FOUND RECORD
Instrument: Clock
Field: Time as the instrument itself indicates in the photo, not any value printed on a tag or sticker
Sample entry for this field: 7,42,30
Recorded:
3,45,49
